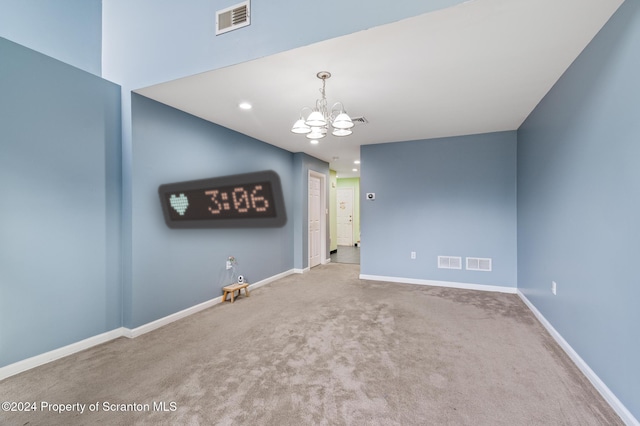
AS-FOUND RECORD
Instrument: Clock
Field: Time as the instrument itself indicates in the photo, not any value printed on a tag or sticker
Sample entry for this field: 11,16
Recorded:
3,06
